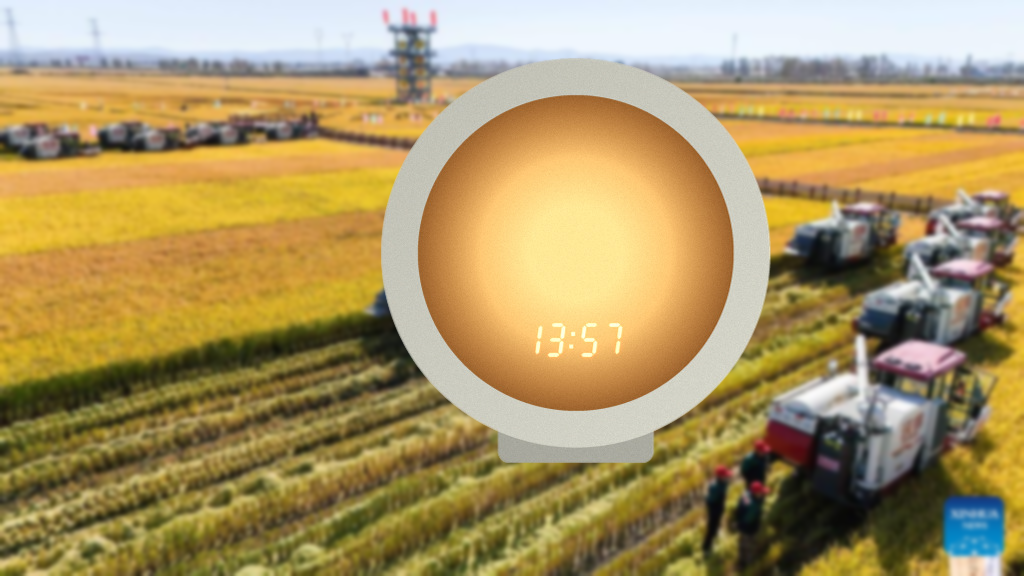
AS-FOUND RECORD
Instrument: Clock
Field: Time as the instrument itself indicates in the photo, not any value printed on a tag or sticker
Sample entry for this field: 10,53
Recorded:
13,57
